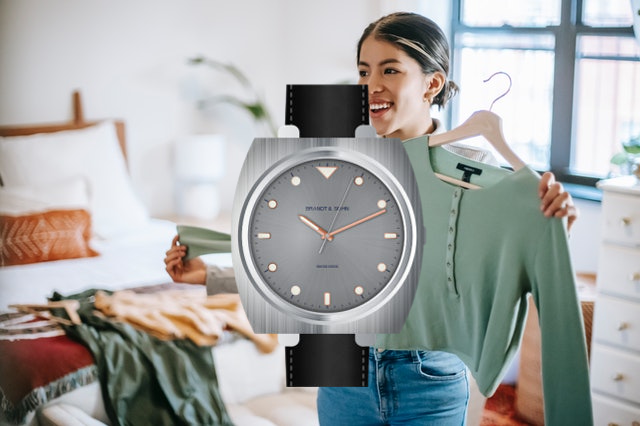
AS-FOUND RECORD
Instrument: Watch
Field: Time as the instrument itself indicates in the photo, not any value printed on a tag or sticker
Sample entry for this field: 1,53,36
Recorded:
10,11,04
